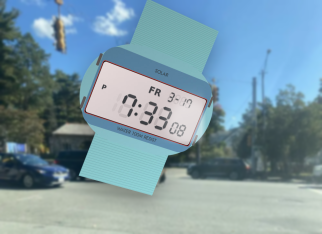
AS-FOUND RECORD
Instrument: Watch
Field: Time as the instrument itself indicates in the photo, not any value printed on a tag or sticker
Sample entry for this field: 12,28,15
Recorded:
7,33,08
